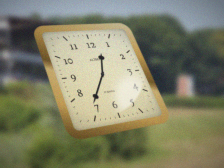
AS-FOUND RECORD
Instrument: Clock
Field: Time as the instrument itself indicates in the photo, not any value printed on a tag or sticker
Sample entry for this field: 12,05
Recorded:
12,36
